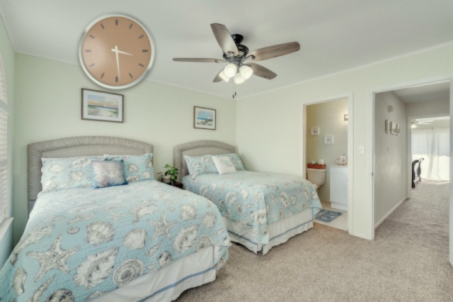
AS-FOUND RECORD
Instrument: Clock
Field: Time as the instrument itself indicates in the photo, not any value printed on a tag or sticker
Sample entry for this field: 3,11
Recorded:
3,29
